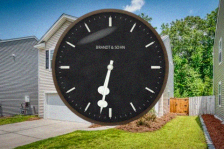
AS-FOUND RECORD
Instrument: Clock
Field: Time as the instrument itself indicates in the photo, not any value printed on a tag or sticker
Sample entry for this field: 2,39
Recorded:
6,32
